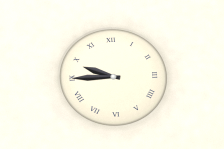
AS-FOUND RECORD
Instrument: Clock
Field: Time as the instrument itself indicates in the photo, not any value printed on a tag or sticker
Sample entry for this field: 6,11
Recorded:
9,45
